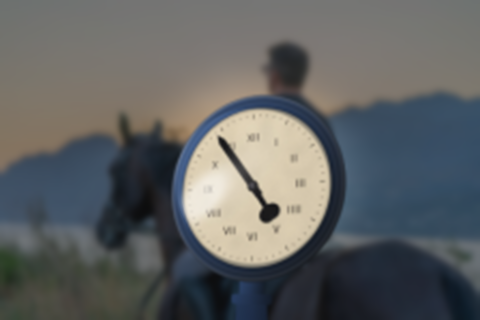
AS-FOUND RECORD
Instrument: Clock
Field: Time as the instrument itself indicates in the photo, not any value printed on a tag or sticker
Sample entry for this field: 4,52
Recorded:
4,54
